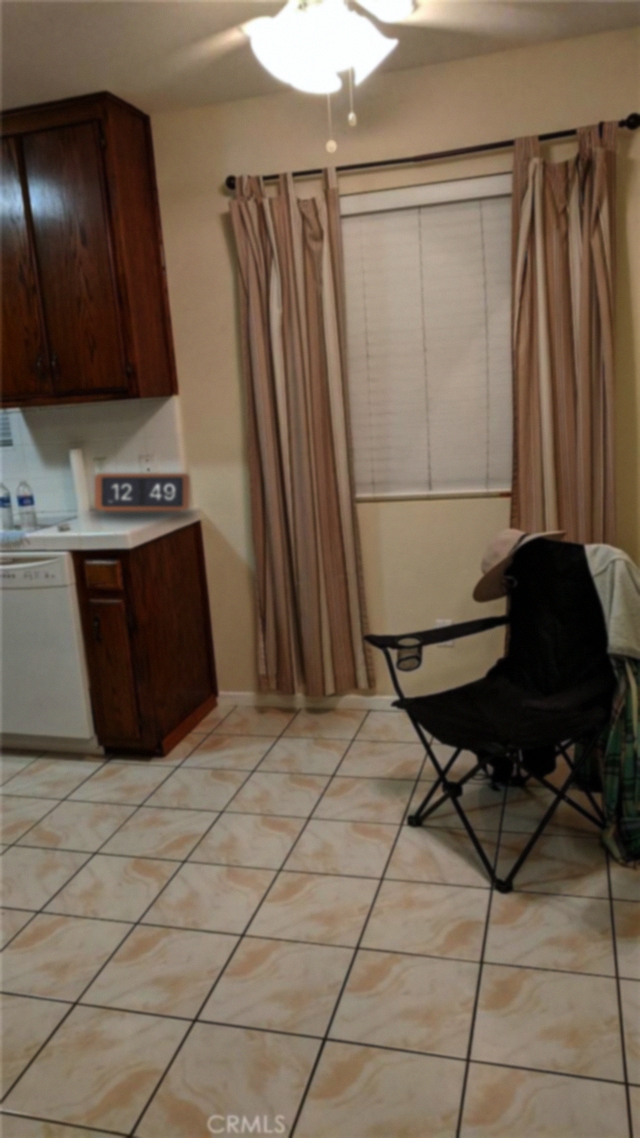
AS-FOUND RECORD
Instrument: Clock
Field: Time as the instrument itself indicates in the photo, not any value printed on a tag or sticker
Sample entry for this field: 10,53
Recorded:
12,49
